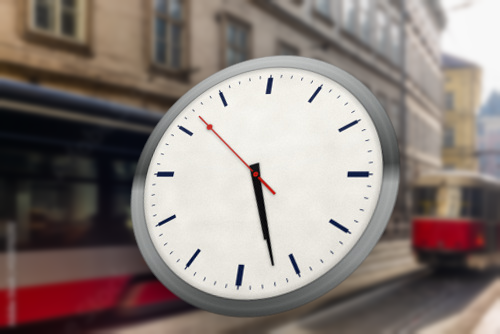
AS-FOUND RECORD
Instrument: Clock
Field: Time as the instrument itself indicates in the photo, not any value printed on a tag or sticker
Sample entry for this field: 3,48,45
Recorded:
5,26,52
